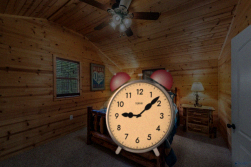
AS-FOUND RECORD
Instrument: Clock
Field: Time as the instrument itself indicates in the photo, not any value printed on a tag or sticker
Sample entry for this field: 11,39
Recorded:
9,08
